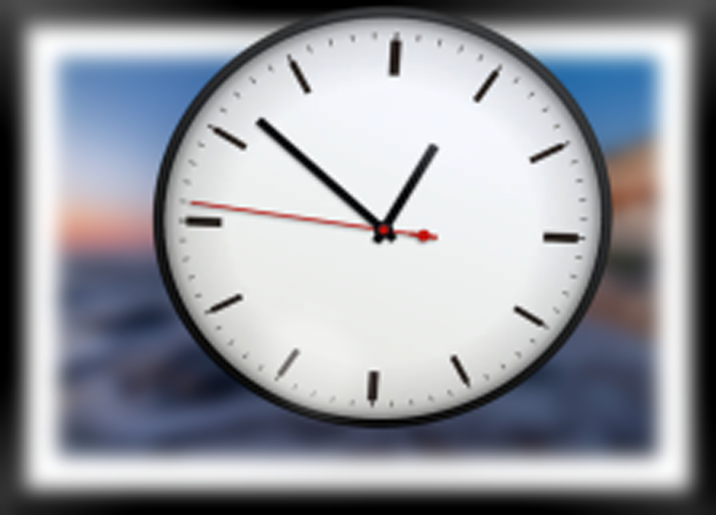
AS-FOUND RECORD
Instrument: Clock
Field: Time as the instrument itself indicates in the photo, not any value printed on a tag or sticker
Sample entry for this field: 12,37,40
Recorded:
12,51,46
